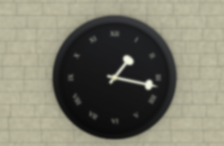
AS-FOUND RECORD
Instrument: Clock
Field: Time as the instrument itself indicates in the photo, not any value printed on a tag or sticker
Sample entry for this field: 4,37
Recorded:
1,17
